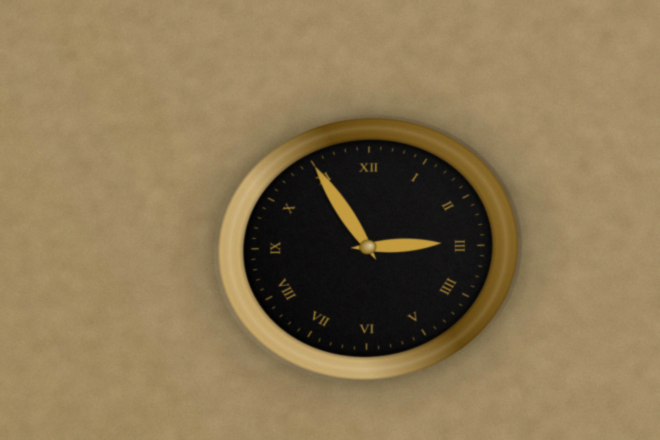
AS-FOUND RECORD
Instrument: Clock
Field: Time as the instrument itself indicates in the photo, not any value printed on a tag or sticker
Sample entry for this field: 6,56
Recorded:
2,55
